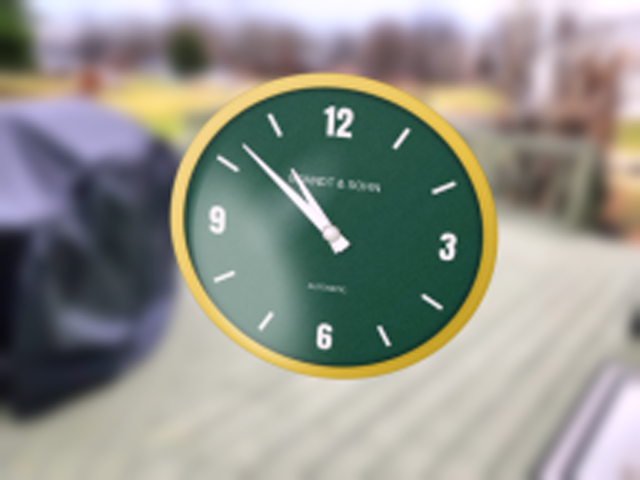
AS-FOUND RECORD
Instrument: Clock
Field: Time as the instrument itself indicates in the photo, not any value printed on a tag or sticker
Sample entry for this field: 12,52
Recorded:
10,52
